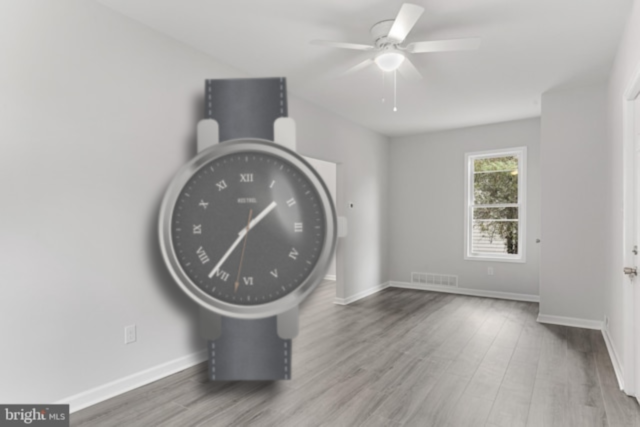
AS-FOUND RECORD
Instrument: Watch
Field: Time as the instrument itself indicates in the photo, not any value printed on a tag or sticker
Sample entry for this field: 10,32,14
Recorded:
1,36,32
